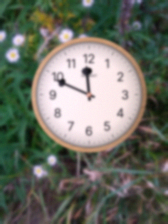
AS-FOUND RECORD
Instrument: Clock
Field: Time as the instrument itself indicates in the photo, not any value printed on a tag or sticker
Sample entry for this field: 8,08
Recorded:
11,49
